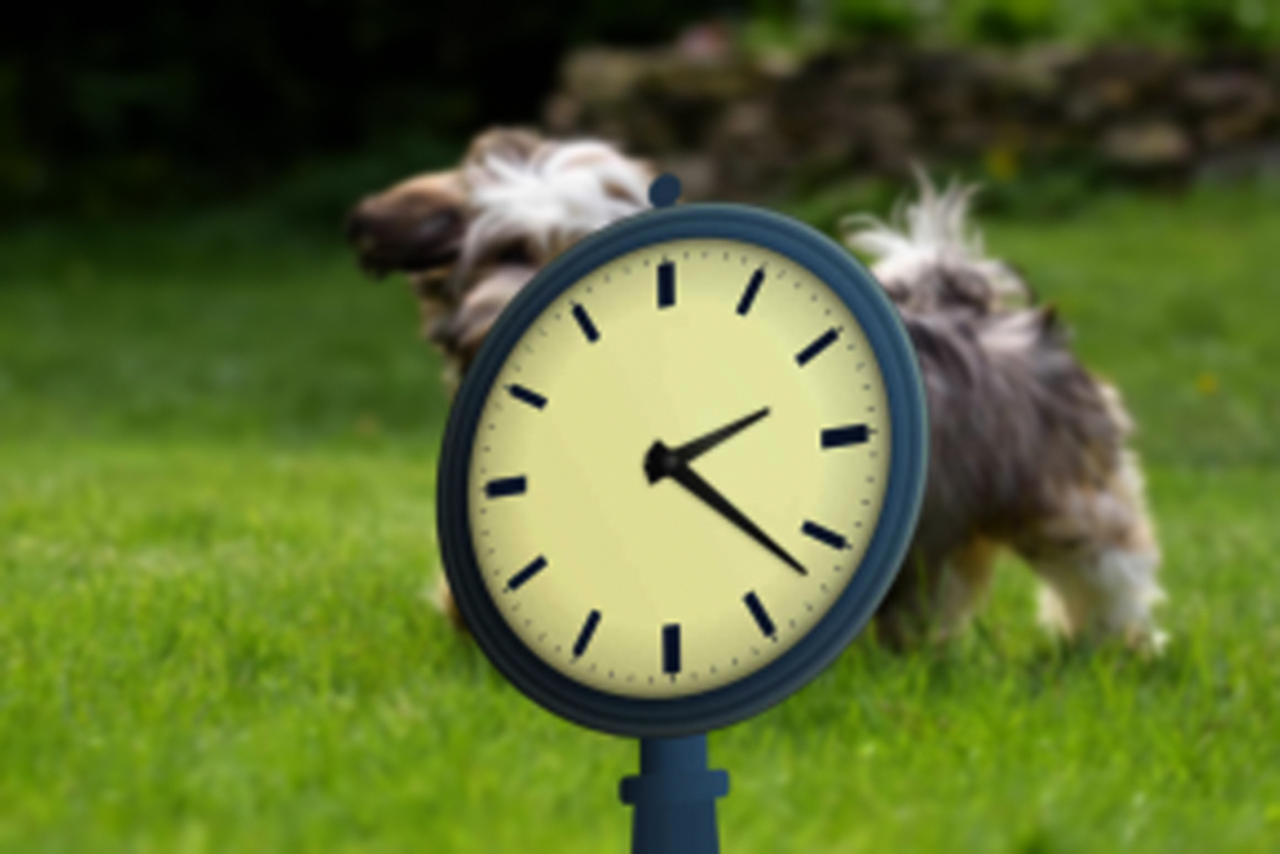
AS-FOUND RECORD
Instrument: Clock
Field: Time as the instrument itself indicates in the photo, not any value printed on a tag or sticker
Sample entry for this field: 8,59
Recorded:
2,22
